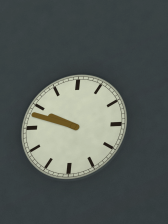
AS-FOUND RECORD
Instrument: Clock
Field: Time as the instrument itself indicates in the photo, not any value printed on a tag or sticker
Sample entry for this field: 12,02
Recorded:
9,48
